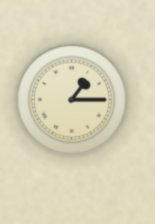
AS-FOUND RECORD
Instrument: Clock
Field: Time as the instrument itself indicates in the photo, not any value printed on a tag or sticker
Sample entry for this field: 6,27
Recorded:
1,15
